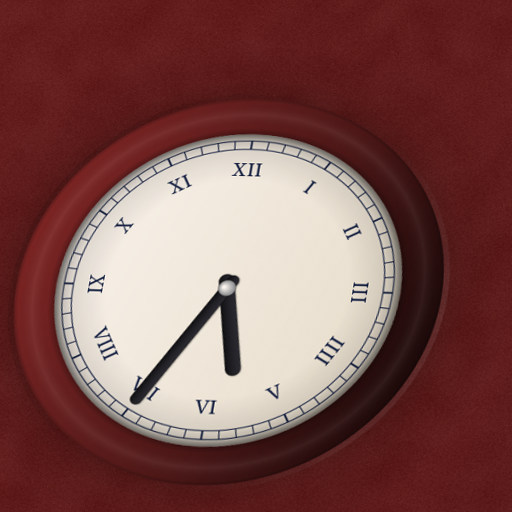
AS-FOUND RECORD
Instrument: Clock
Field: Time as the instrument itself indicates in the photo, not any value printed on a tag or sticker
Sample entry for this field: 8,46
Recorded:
5,35
